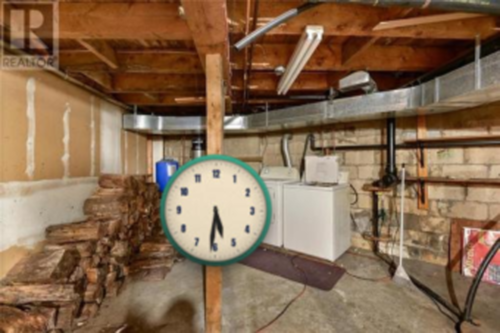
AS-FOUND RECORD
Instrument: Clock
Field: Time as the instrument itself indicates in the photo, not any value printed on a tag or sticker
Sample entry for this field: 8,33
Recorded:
5,31
